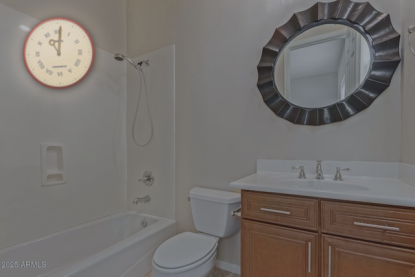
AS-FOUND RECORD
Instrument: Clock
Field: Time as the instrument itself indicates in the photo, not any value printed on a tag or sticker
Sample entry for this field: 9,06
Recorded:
11,01
